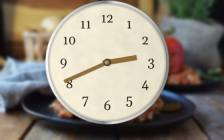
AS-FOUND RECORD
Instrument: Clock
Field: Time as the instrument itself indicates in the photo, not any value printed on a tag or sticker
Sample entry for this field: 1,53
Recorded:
2,41
